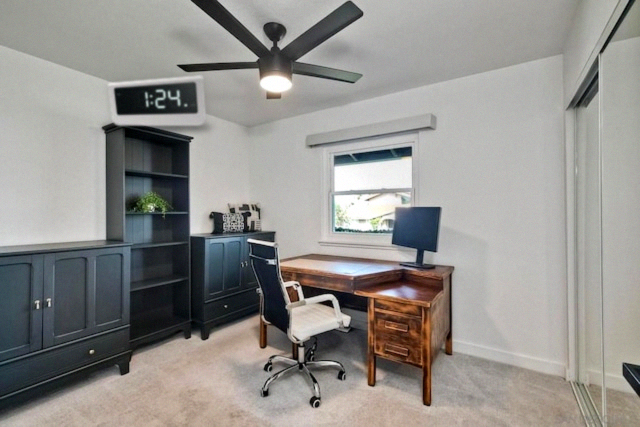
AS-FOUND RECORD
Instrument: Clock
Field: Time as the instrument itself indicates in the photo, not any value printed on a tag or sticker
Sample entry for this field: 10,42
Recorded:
1,24
